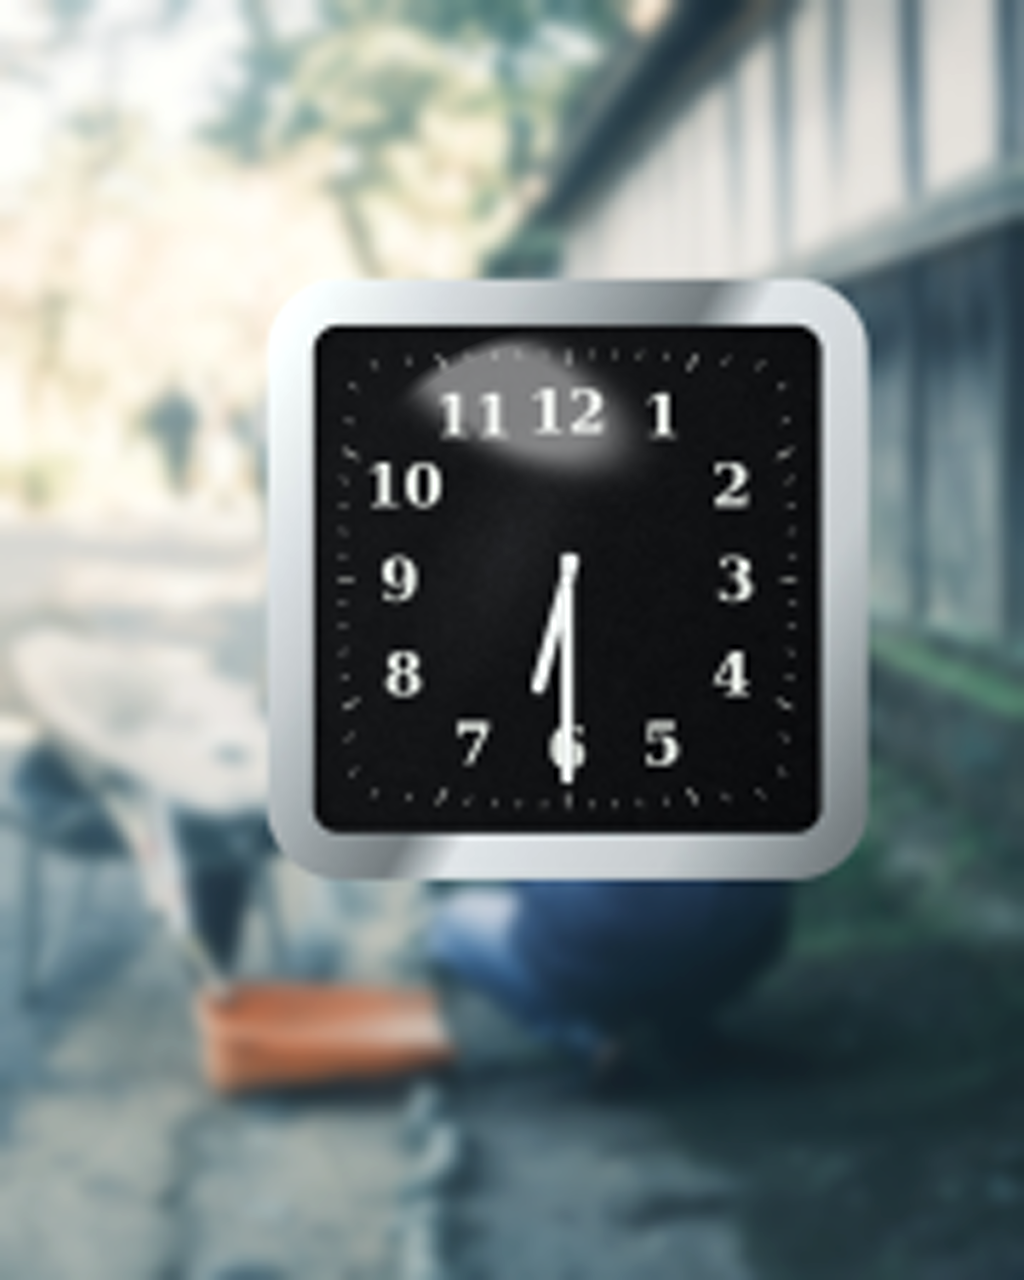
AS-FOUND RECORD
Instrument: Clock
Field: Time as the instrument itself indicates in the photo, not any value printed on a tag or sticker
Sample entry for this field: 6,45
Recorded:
6,30
